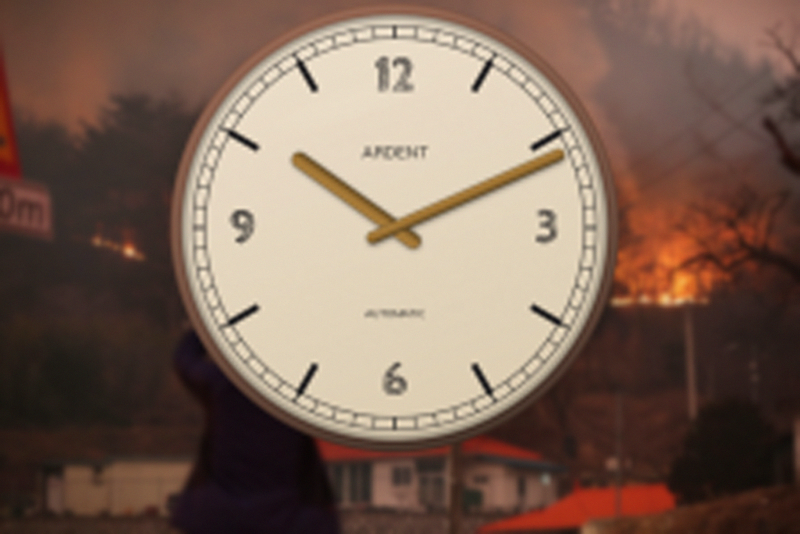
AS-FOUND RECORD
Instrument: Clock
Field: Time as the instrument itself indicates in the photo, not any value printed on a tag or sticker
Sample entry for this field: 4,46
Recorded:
10,11
